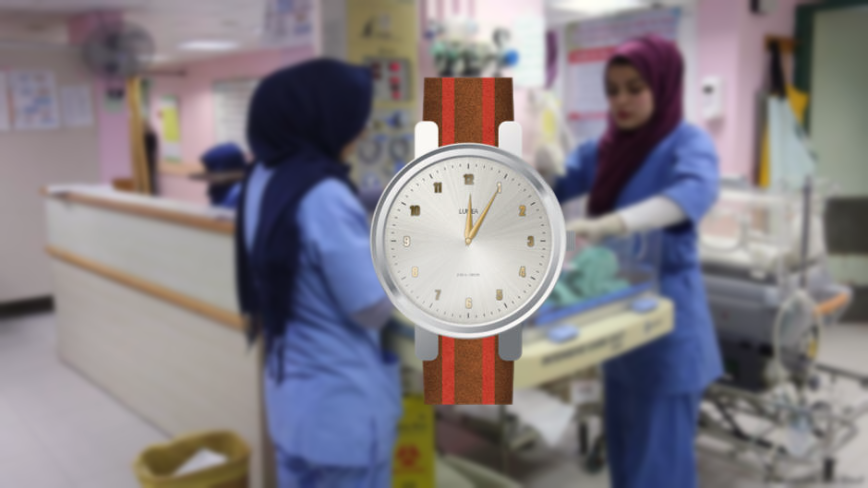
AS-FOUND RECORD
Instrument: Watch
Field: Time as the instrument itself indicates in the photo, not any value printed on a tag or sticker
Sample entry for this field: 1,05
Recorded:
12,05
